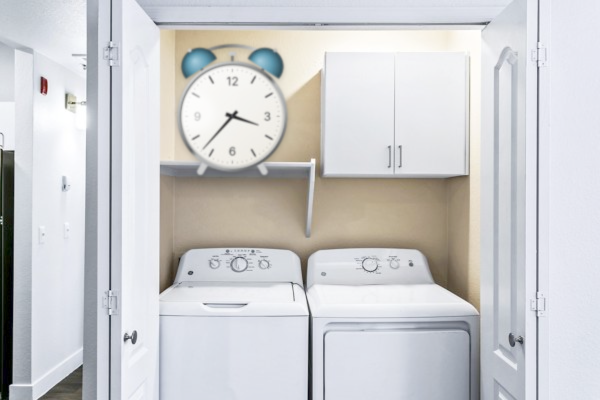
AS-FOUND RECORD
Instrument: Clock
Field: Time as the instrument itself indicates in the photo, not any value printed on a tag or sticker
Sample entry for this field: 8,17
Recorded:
3,37
